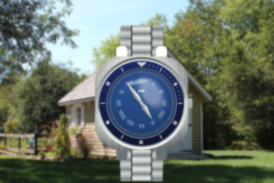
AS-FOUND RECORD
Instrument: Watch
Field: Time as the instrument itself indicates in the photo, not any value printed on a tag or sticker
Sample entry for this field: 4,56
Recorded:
4,54
